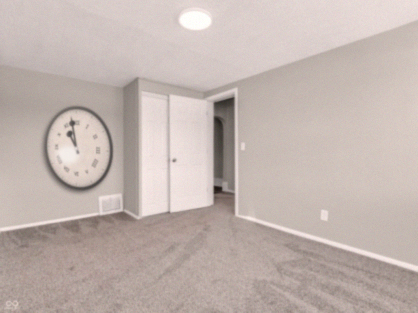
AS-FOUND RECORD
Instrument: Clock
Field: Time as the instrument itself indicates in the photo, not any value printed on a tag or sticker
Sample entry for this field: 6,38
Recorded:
10,58
